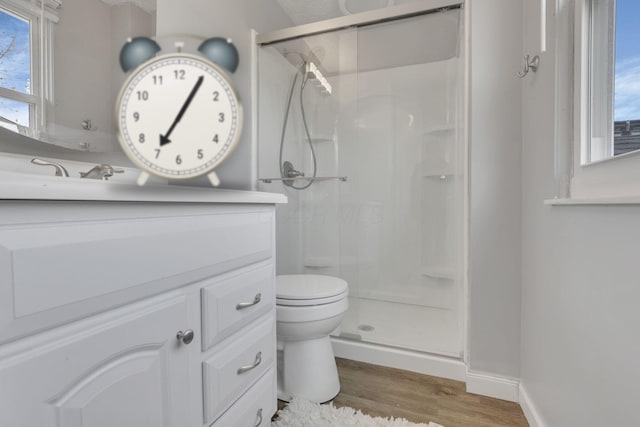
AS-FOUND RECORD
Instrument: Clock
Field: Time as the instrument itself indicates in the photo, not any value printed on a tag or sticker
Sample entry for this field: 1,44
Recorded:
7,05
